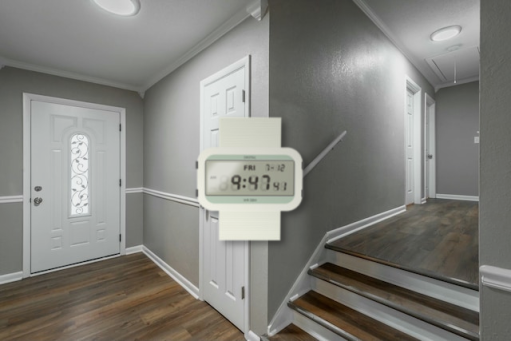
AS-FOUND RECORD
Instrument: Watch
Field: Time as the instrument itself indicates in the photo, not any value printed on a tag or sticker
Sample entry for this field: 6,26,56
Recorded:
9,47,41
